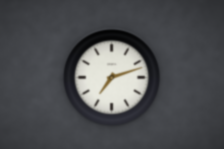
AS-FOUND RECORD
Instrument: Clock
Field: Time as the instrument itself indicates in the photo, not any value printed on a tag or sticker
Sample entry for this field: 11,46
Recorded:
7,12
